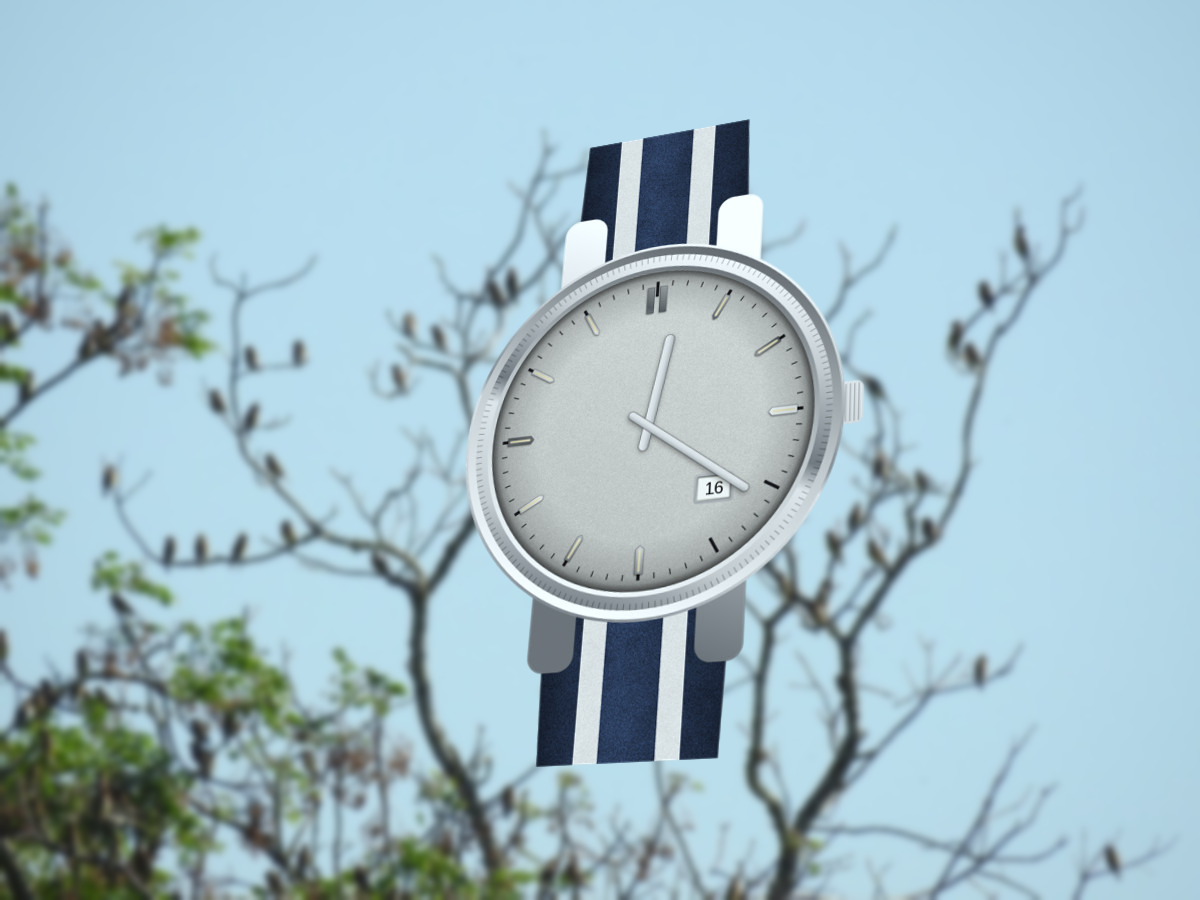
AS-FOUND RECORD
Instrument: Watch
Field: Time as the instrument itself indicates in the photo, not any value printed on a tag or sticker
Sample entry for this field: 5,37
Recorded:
12,21
